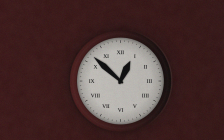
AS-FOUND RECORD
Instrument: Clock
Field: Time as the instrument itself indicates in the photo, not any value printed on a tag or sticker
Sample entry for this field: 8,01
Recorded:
12,52
